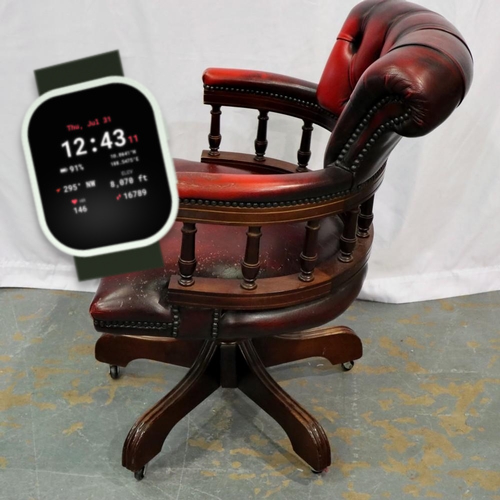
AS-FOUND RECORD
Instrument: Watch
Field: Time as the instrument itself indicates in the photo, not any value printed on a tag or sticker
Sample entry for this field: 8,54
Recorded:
12,43
